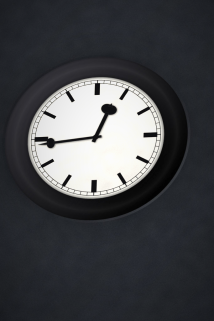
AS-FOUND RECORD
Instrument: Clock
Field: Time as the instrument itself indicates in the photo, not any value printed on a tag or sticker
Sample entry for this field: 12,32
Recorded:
12,44
